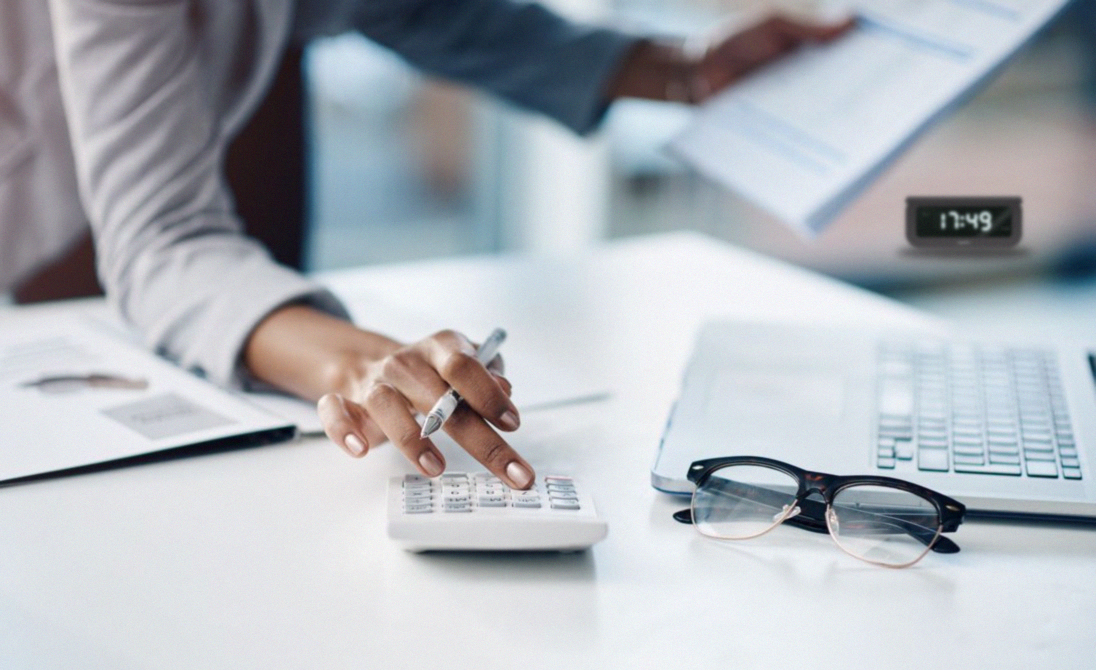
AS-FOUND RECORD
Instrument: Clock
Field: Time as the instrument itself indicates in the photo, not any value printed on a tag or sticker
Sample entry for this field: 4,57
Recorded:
17,49
